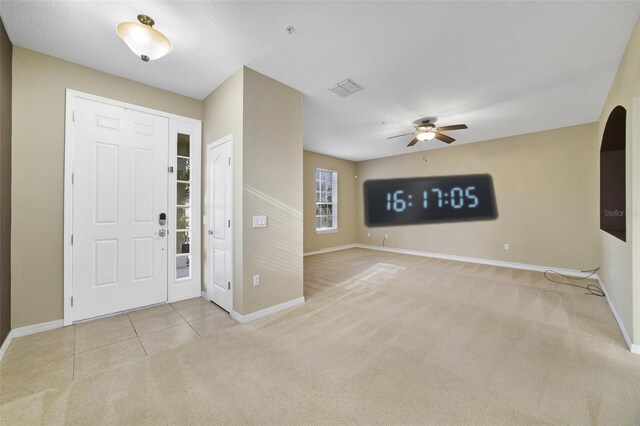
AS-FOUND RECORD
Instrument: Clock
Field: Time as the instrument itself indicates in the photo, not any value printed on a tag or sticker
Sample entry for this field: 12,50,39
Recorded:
16,17,05
